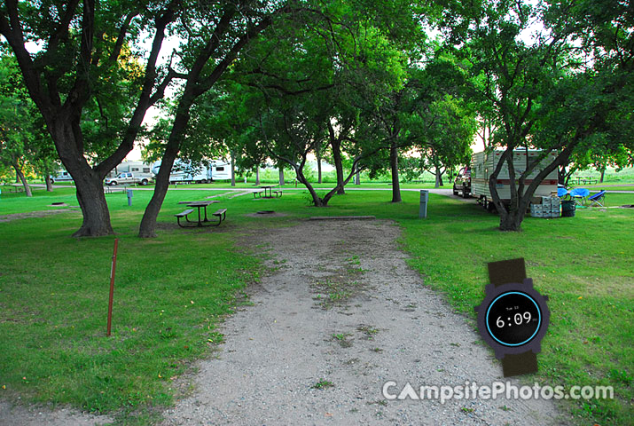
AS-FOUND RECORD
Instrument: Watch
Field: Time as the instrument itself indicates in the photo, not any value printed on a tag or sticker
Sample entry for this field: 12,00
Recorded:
6,09
